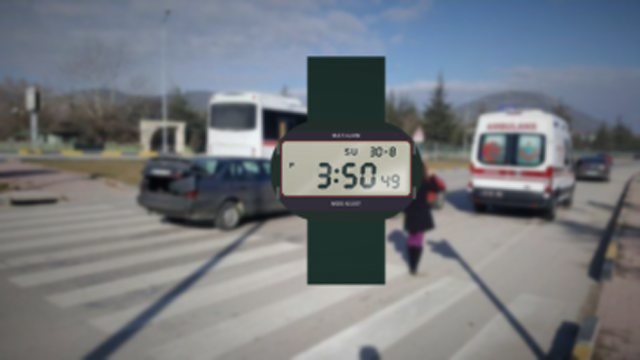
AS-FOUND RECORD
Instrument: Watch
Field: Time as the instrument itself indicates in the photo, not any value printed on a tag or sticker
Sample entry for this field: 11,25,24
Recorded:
3,50,49
